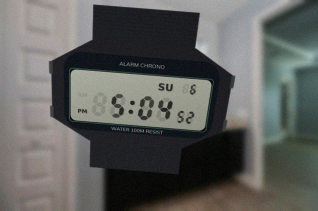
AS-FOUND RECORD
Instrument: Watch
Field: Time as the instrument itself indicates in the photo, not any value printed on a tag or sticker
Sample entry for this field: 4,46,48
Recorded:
5,04,52
